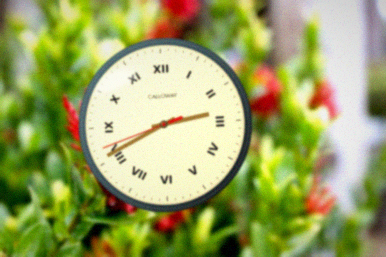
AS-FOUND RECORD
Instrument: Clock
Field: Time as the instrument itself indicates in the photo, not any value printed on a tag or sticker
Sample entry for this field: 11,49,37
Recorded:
2,40,42
